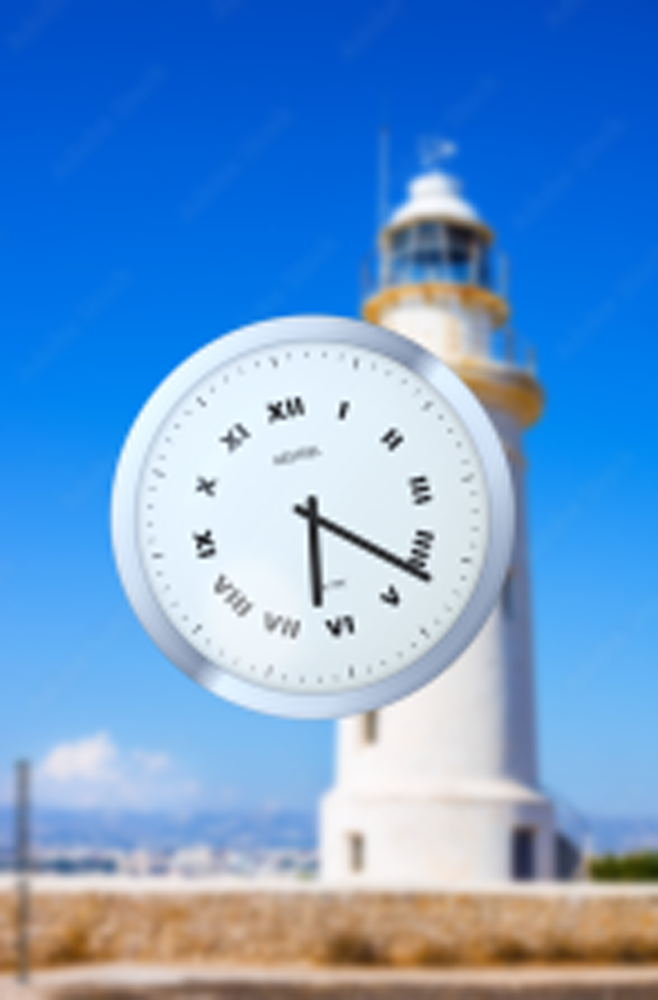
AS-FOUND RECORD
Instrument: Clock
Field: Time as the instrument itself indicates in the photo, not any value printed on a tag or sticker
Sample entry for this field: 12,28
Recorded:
6,22
